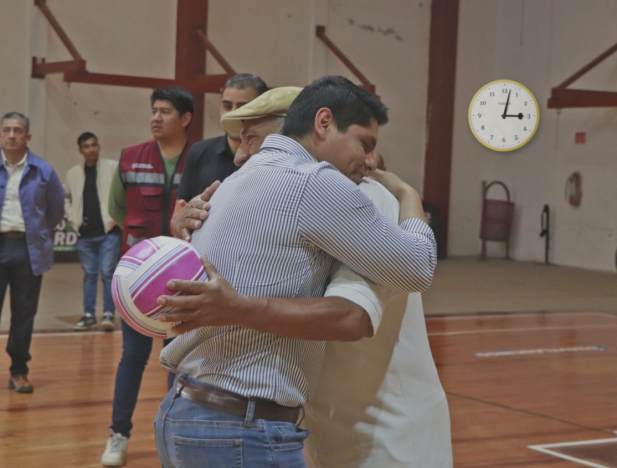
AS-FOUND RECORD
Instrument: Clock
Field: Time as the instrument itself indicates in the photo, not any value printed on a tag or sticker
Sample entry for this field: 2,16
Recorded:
3,02
